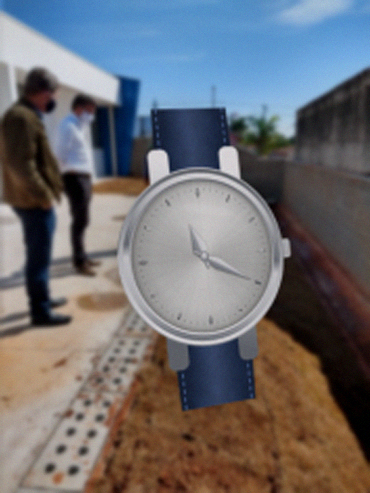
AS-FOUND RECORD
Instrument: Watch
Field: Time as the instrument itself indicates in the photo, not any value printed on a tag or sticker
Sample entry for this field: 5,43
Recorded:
11,20
